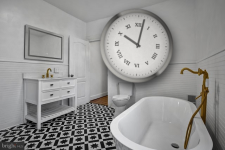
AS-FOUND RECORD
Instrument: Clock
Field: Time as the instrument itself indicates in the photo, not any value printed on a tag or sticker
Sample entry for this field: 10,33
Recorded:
10,02
